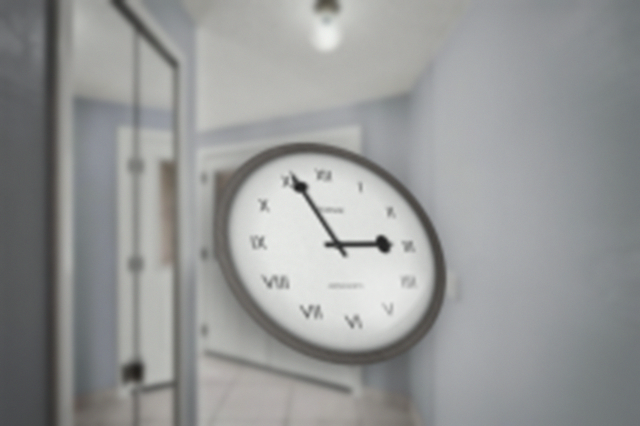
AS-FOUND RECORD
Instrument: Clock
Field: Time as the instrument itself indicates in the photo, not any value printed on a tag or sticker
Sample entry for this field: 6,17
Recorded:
2,56
